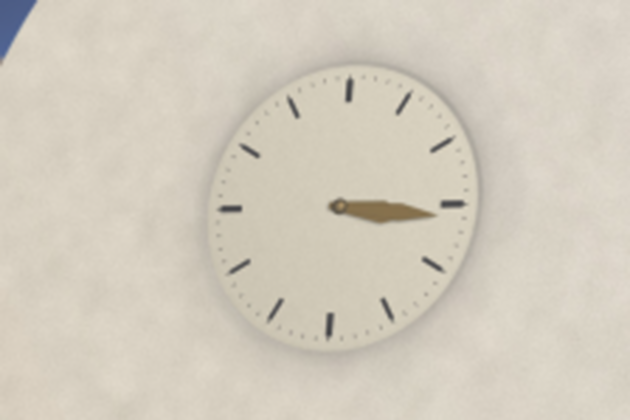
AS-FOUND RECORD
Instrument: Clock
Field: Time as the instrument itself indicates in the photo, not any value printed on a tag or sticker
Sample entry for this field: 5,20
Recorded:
3,16
